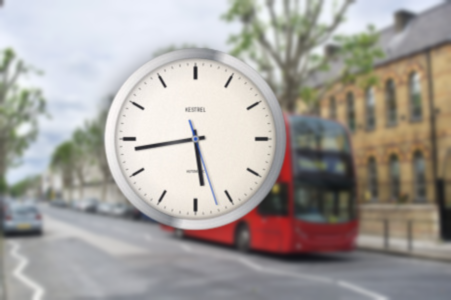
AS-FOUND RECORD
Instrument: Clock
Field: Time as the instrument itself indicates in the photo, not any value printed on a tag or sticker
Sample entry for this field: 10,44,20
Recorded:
5,43,27
